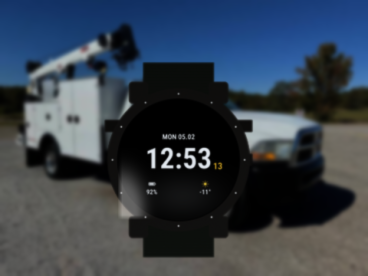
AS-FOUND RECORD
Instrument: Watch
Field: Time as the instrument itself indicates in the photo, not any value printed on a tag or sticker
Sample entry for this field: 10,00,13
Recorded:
12,53,13
